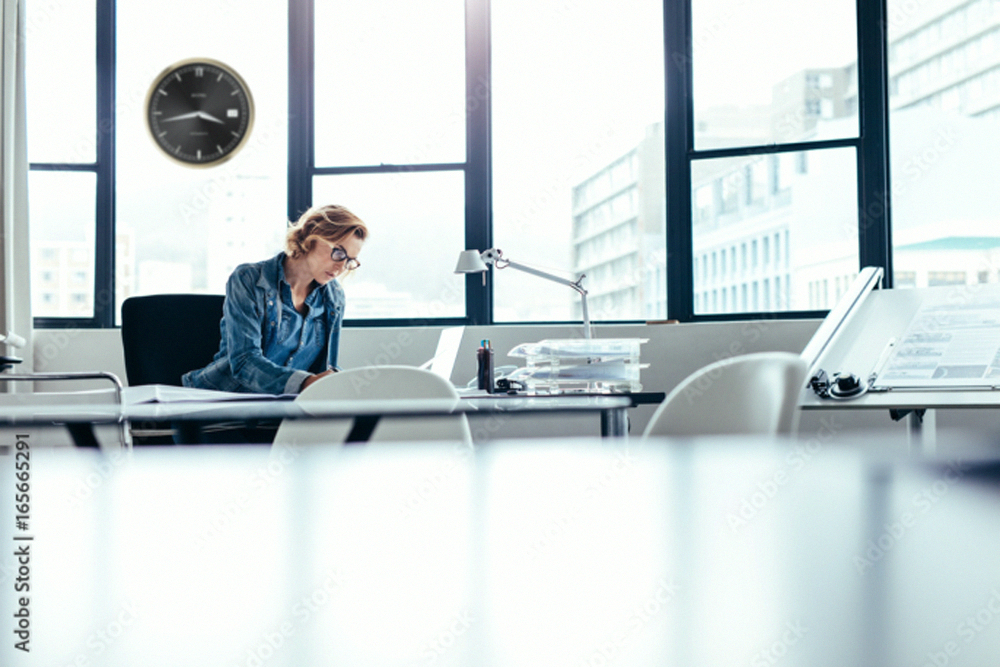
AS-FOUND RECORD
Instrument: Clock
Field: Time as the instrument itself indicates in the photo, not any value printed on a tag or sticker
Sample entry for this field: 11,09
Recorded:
3,43
